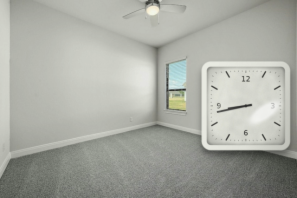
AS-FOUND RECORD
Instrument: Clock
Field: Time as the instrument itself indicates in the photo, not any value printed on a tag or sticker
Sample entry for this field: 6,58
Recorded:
8,43
